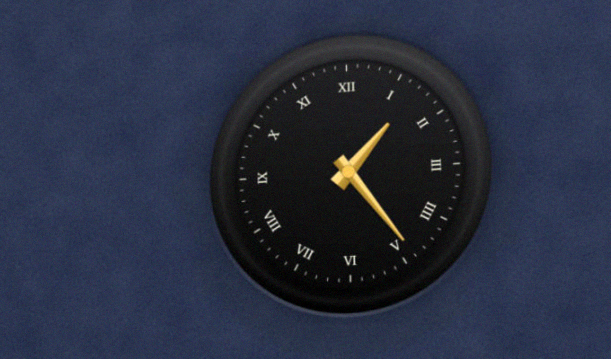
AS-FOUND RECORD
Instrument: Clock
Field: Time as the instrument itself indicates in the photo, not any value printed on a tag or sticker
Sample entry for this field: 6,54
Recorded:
1,24
